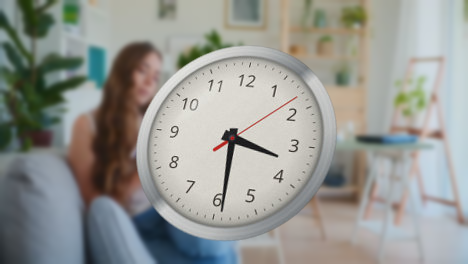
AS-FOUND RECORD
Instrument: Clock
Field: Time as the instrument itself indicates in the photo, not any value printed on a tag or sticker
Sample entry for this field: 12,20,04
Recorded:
3,29,08
